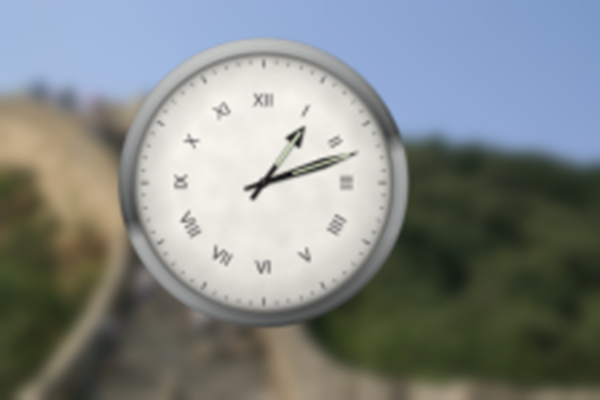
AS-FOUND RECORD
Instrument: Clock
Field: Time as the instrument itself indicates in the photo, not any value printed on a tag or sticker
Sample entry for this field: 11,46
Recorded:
1,12
